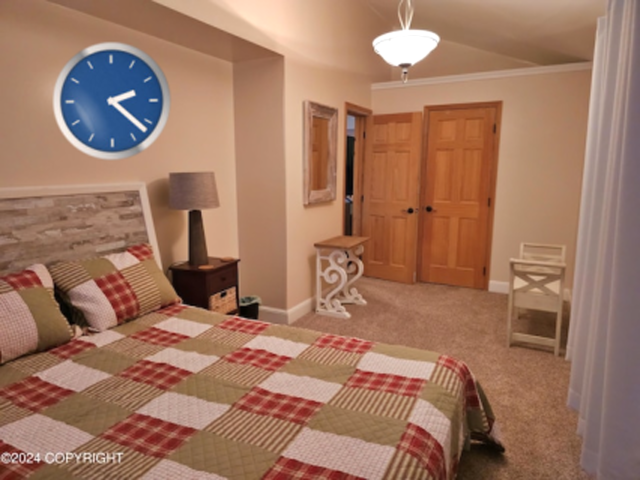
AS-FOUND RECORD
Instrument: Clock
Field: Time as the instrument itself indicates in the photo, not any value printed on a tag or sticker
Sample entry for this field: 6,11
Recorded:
2,22
